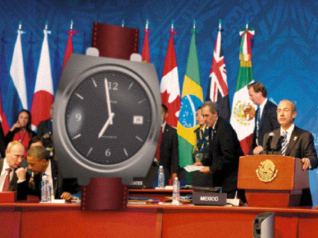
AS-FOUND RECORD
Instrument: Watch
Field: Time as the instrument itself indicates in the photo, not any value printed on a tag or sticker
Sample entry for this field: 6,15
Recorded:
6,58
